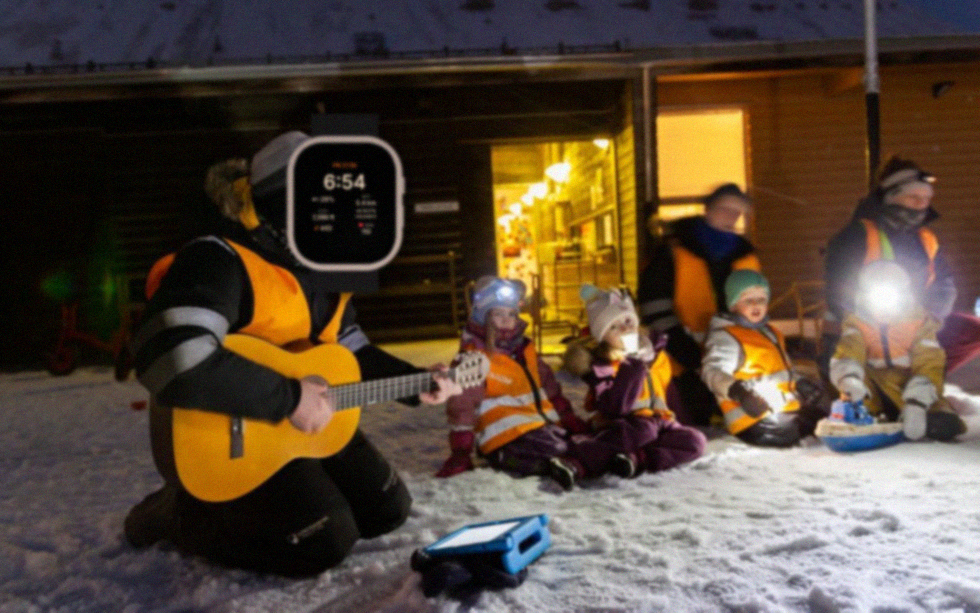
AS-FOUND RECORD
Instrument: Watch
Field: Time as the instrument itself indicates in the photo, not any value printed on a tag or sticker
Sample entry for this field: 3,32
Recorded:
6,54
